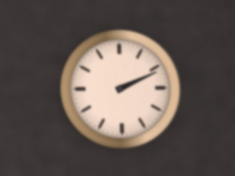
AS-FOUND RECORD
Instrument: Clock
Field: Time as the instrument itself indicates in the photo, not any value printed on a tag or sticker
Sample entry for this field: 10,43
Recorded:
2,11
